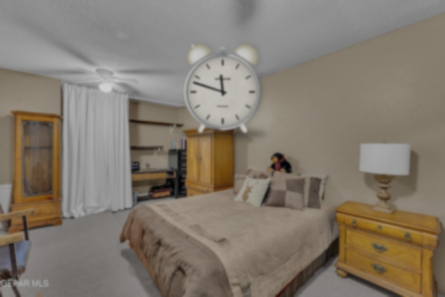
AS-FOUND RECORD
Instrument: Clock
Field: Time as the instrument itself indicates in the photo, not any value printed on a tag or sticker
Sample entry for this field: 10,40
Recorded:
11,48
